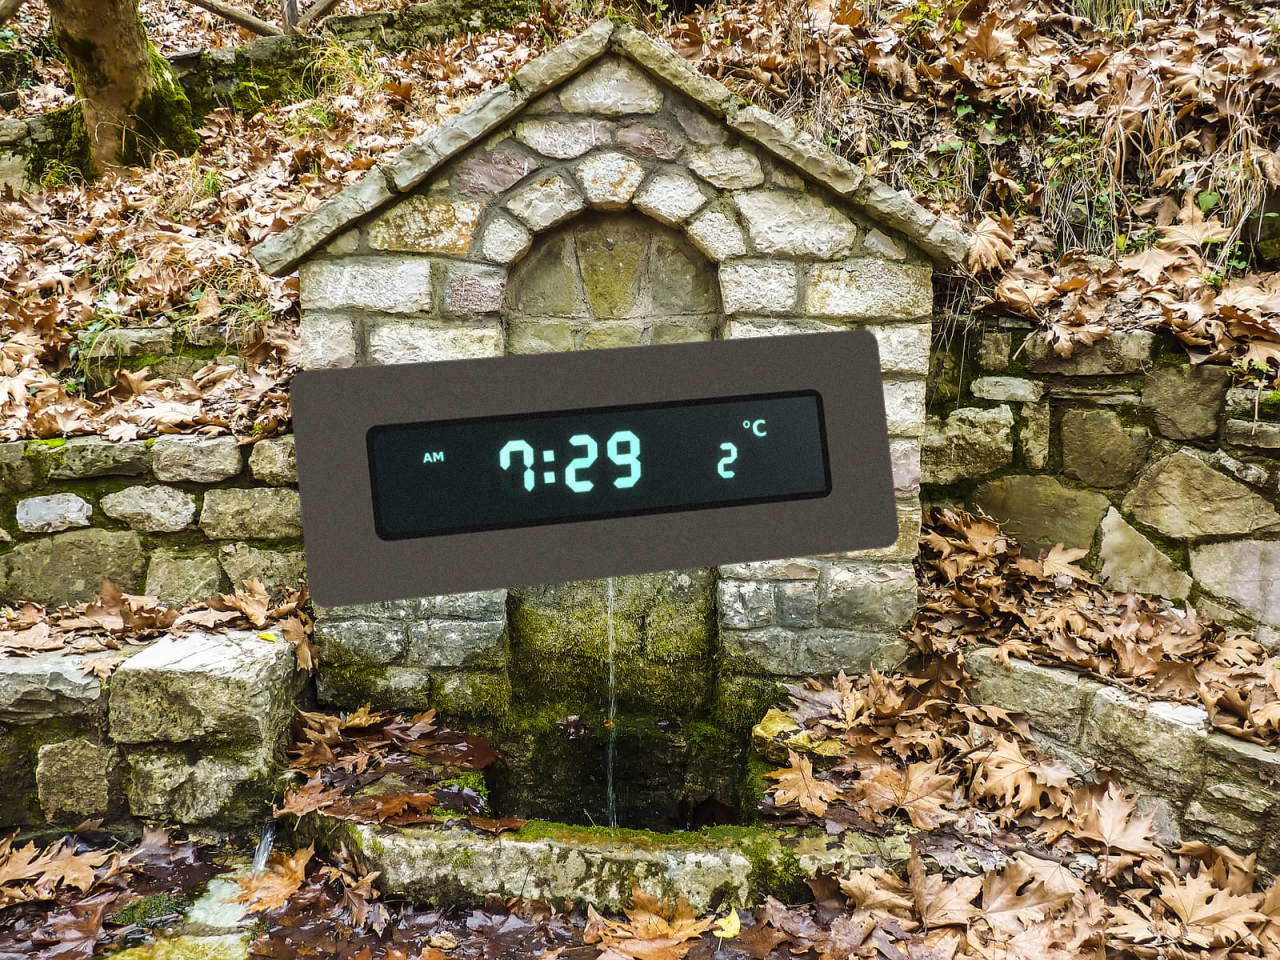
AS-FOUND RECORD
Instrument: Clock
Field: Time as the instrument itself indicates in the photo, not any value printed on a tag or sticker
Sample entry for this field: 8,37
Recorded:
7,29
